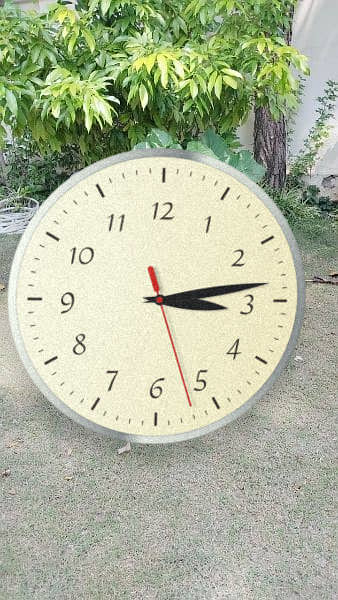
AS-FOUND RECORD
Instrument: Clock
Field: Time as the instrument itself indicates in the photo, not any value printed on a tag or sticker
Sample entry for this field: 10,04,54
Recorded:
3,13,27
